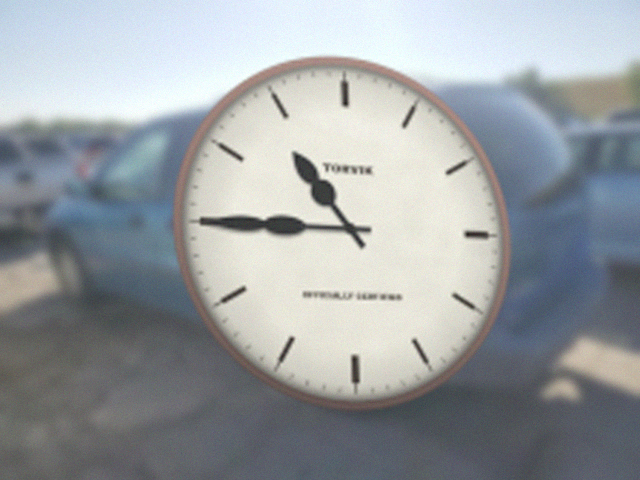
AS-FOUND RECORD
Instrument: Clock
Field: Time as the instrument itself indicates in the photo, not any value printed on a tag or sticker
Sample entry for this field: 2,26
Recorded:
10,45
